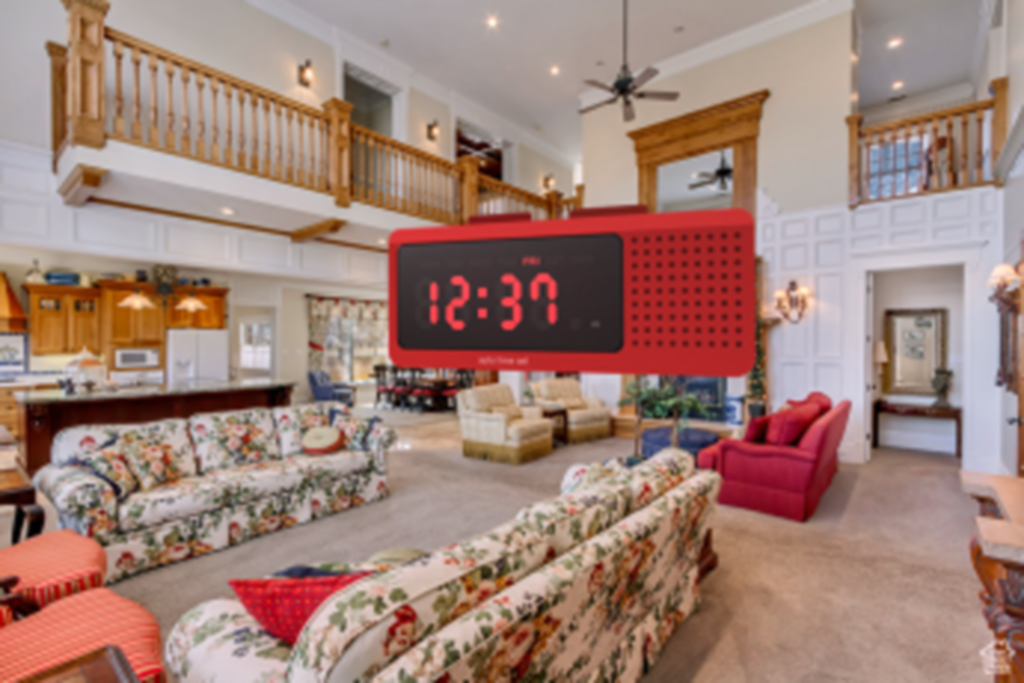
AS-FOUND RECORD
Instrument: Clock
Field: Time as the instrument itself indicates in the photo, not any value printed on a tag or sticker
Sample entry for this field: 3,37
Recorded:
12,37
